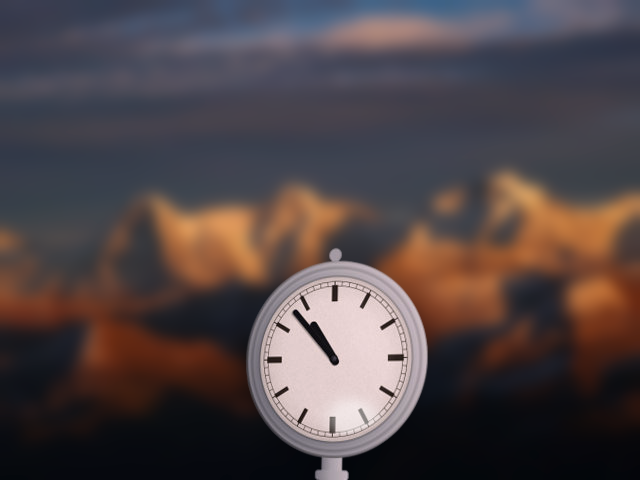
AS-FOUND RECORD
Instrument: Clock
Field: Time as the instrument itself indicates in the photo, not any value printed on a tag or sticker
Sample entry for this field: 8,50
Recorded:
10,53
